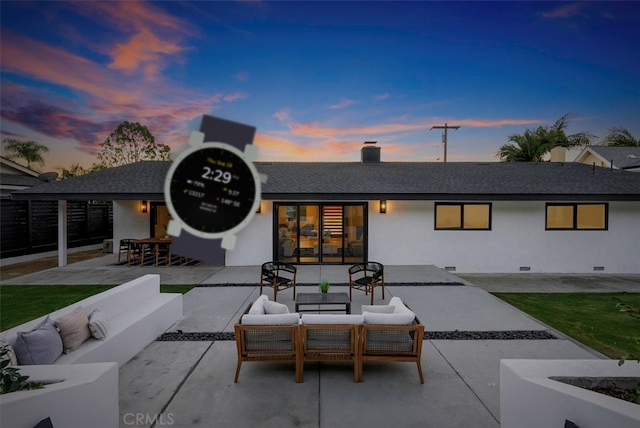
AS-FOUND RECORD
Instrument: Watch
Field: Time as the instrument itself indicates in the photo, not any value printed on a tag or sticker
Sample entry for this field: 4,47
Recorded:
2,29
